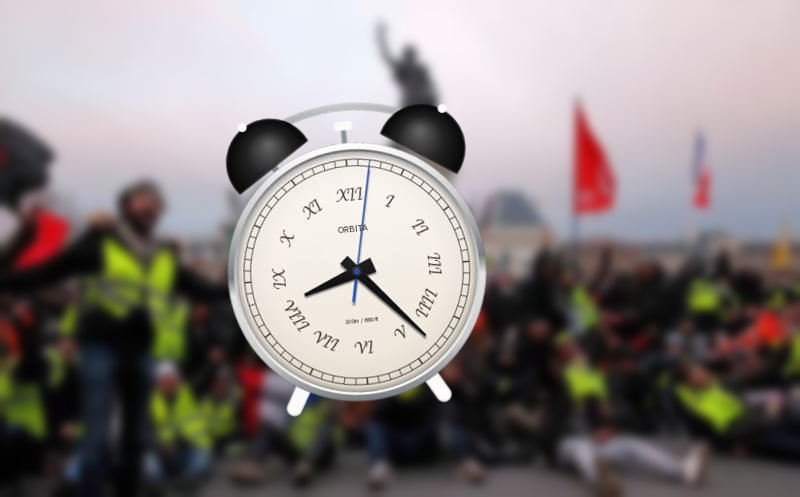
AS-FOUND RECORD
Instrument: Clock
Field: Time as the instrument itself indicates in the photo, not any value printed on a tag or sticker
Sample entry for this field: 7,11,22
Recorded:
8,23,02
